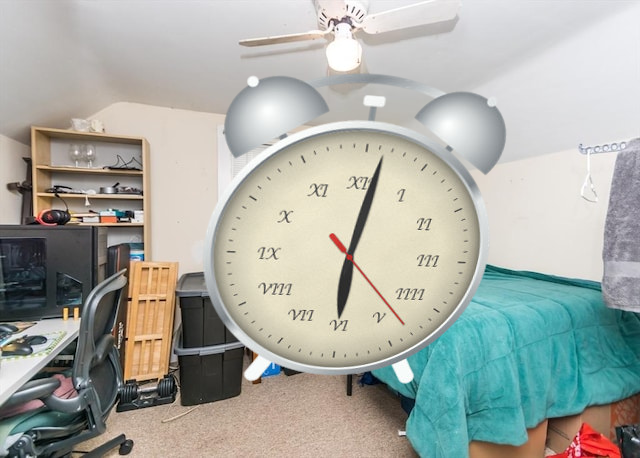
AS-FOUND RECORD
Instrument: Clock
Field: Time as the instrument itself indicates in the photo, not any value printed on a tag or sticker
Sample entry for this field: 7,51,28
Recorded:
6,01,23
